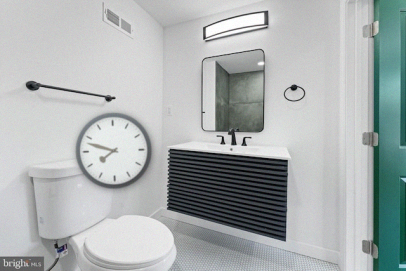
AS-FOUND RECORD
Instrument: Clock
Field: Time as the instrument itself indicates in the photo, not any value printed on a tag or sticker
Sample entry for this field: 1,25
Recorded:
7,48
